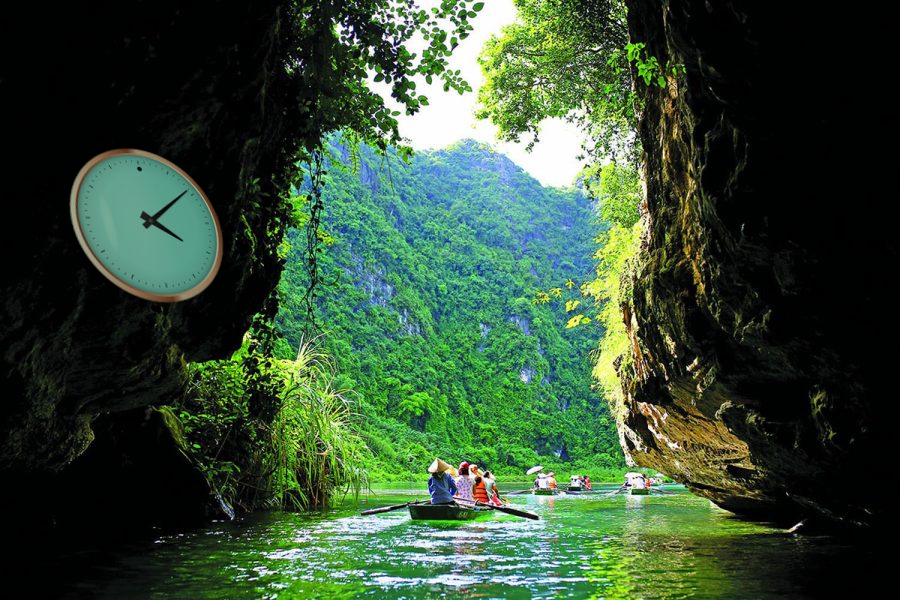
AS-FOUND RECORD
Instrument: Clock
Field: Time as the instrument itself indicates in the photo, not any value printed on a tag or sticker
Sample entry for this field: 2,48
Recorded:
4,09
